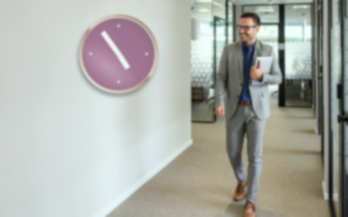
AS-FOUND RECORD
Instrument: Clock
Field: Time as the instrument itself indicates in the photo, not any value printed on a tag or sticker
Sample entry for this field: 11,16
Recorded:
4,54
